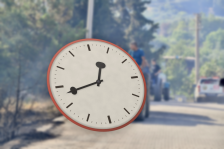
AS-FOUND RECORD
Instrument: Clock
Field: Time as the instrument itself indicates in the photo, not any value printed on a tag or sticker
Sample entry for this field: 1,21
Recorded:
12,43
